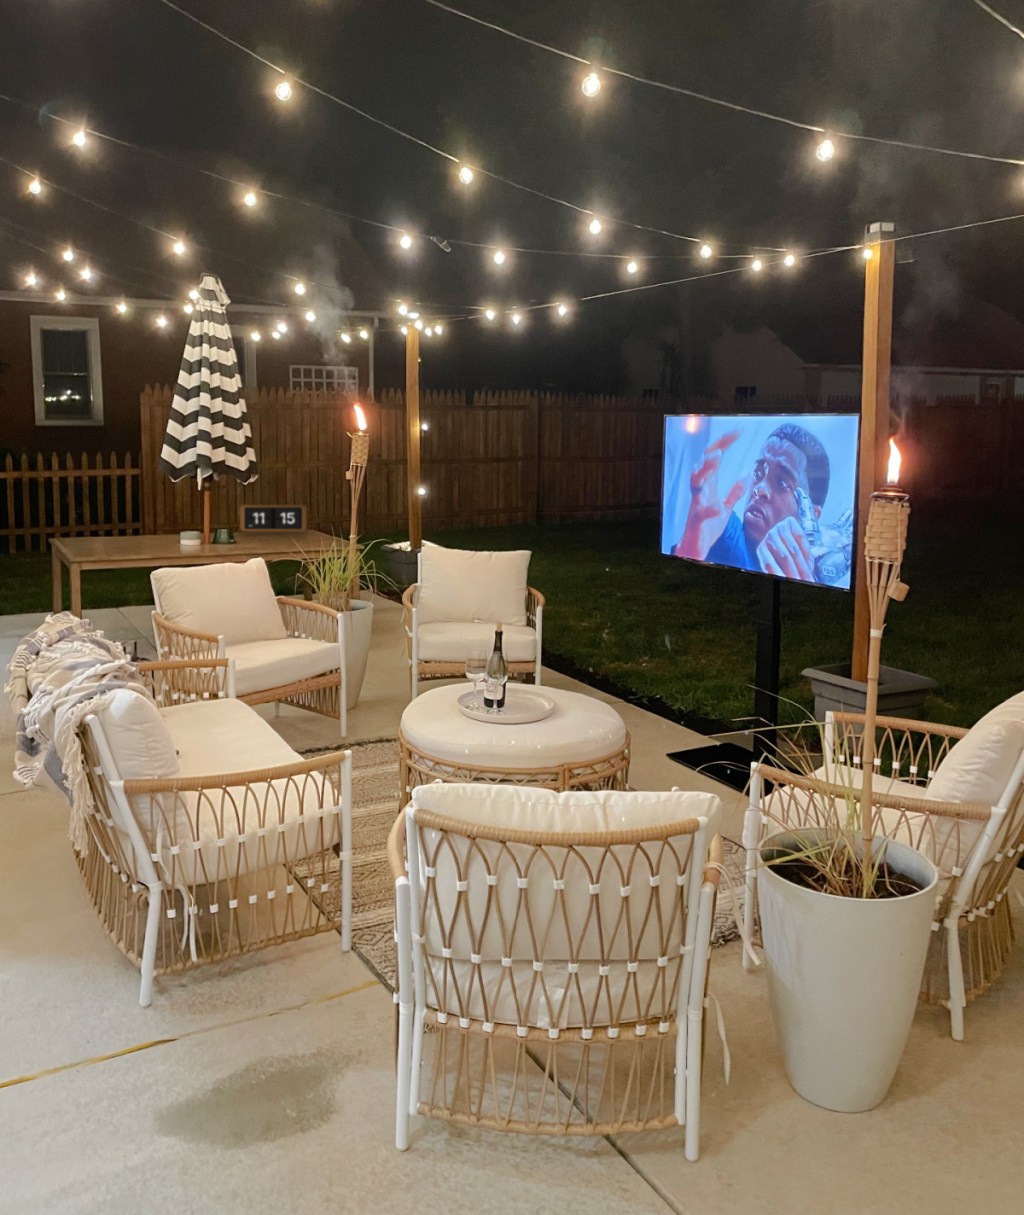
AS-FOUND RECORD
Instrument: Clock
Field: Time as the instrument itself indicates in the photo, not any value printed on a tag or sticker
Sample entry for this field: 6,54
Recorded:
11,15
